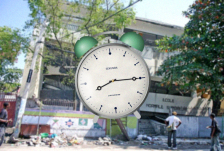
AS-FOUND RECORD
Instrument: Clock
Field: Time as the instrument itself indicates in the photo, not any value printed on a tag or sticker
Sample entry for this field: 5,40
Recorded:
8,15
